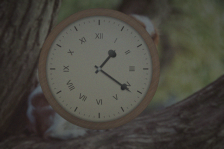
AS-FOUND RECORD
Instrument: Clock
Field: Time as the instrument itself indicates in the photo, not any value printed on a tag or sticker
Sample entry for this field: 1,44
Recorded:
1,21
